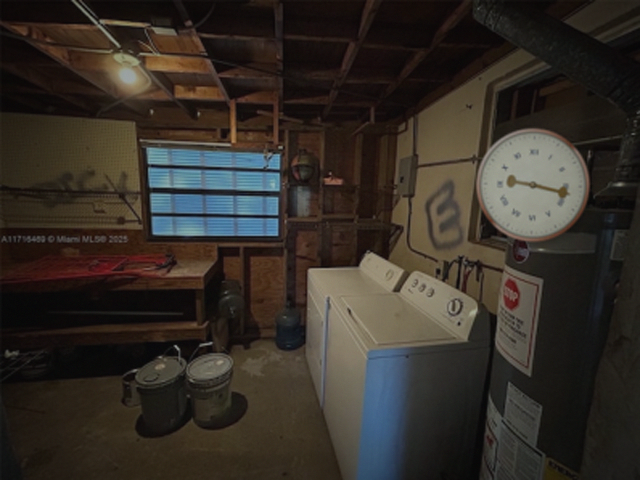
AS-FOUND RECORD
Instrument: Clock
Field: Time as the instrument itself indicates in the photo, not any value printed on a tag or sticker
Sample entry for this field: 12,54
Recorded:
9,17
